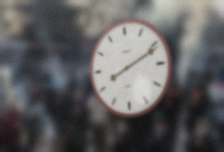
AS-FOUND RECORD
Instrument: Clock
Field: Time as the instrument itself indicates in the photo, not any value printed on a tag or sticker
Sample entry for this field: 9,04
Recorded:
8,11
